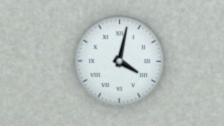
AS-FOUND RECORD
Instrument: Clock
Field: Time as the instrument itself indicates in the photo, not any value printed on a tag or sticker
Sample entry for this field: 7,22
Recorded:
4,02
